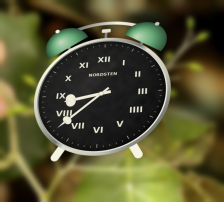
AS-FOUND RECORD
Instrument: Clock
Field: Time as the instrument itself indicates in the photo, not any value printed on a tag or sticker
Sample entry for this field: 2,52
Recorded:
8,38
